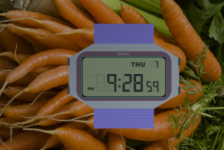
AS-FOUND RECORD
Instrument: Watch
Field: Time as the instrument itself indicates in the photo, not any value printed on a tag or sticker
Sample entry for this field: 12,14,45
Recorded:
9,28,59
